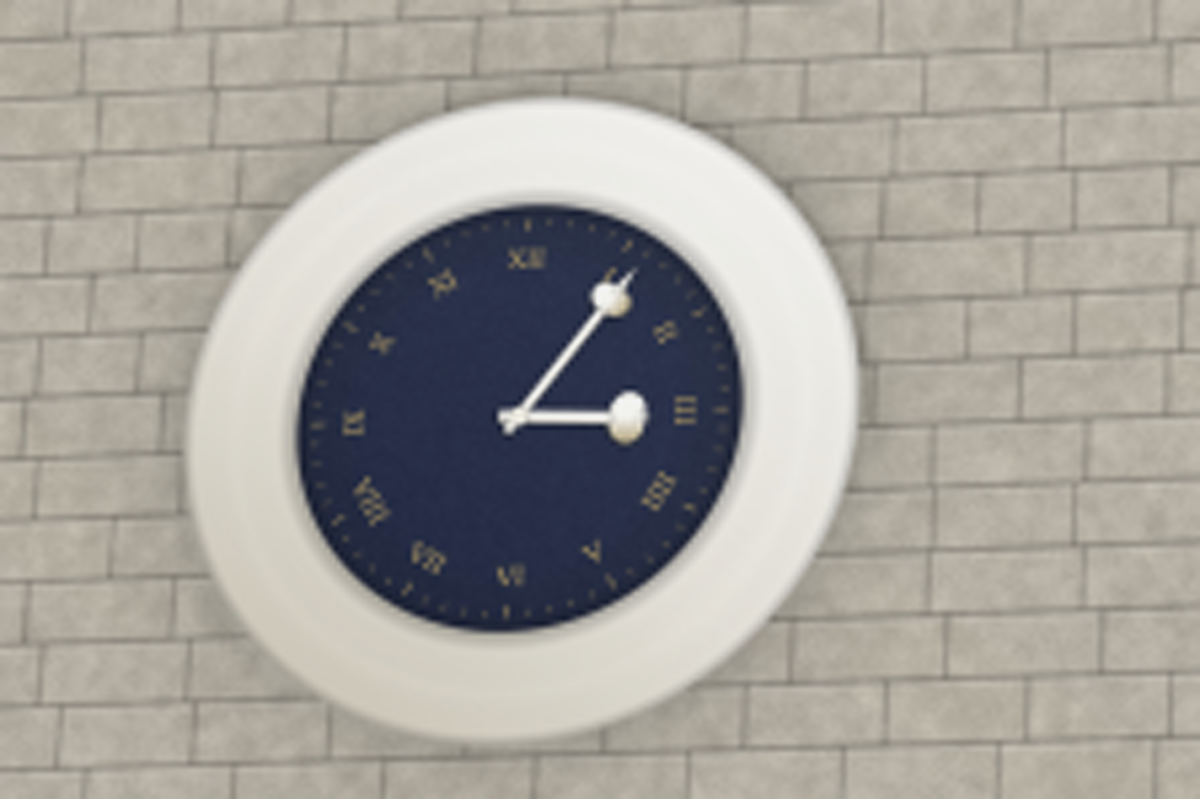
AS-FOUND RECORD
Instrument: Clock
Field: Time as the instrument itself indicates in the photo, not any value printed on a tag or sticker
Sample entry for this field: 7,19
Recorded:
3,06
